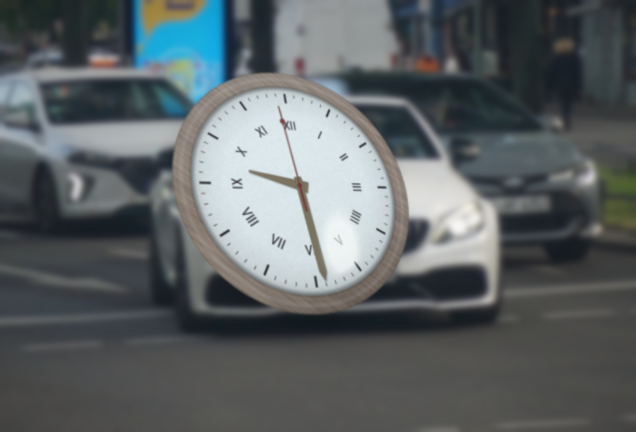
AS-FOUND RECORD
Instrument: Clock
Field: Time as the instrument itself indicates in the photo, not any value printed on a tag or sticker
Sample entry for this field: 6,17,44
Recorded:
9,28,59
